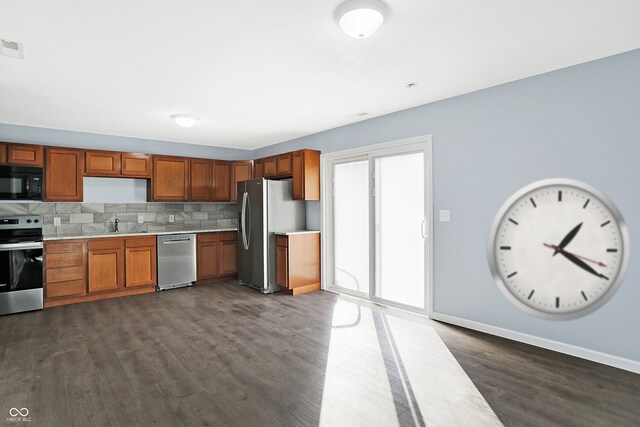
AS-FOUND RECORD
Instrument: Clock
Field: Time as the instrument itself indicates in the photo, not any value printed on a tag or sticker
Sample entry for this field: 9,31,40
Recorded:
1,20,18
